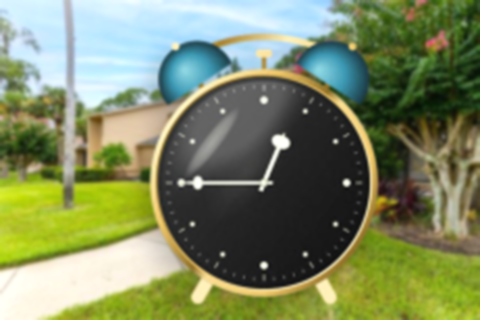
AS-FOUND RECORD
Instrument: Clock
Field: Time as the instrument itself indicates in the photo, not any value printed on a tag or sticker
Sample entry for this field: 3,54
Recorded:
12,45
